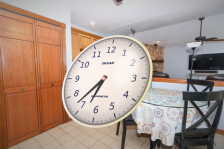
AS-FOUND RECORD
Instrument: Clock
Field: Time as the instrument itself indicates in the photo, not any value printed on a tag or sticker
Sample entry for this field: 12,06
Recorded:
6,37
